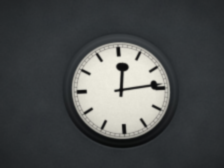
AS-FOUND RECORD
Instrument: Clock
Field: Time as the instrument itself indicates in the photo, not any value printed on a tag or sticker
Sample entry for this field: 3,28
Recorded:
12,14
